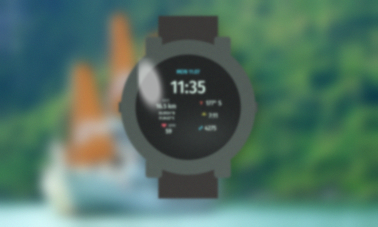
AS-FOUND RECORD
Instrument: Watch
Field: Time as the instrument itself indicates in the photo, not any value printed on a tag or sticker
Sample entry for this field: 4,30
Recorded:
11,35
